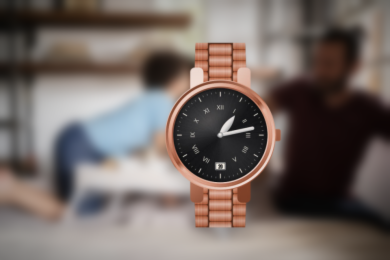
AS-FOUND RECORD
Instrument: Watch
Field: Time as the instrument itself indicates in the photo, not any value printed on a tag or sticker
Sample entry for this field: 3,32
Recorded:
1,13
